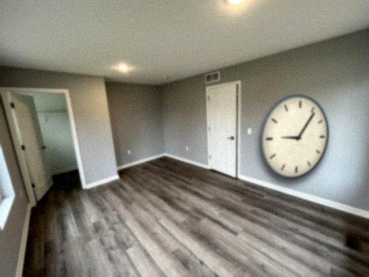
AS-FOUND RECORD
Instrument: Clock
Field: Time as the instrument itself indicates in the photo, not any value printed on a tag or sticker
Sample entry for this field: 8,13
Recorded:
9,06
